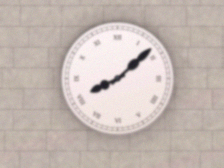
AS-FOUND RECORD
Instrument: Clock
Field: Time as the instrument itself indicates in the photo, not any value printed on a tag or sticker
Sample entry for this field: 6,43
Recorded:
8,08
